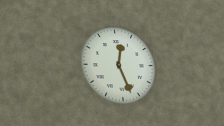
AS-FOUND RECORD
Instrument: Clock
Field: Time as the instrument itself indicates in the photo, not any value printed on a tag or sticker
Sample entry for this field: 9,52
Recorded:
12,27
